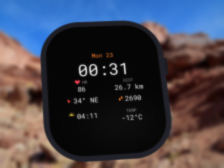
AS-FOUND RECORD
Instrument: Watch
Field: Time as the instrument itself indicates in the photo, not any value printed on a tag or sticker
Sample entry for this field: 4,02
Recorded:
0,31
